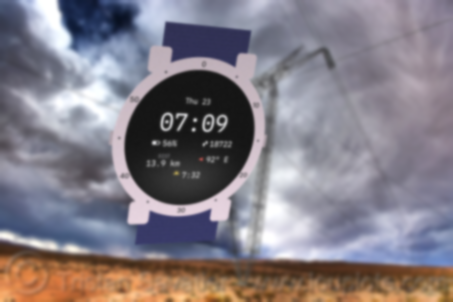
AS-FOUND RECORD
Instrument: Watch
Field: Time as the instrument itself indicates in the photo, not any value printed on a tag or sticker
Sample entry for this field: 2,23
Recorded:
7,09
